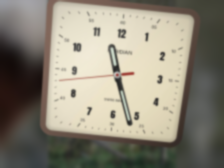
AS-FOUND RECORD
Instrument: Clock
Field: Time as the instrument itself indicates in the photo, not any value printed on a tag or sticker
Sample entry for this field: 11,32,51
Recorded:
11,26,43
